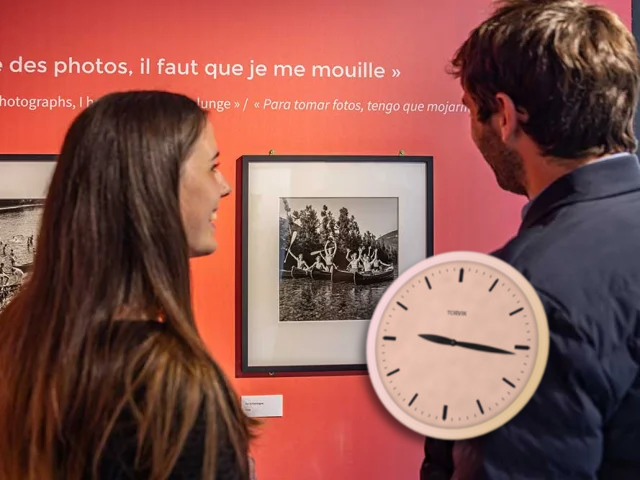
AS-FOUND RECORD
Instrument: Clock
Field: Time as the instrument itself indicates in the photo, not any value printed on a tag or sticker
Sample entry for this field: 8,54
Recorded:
9,16
